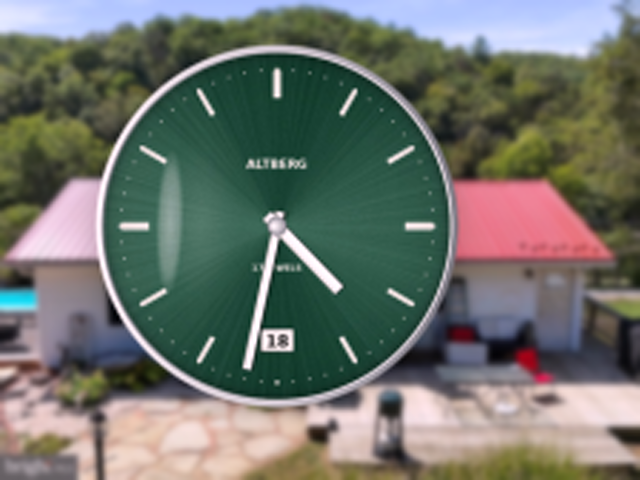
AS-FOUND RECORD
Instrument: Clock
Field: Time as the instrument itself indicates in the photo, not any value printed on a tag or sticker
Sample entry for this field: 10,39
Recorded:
4,32
